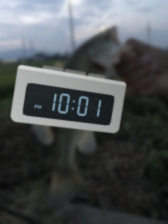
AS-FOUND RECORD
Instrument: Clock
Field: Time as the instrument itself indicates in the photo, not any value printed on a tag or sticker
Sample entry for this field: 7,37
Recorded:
10,01
